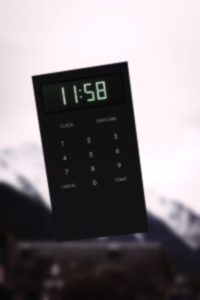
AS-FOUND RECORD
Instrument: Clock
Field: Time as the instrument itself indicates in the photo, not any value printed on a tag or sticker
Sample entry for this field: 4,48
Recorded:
11,58
